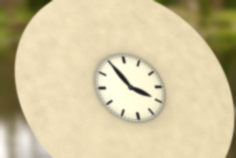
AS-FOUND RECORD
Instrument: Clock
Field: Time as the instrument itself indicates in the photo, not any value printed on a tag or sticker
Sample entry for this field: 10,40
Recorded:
3,55
